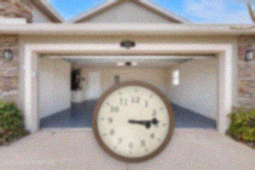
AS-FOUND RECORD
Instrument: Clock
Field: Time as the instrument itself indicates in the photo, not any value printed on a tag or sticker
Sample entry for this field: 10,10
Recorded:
3,14
